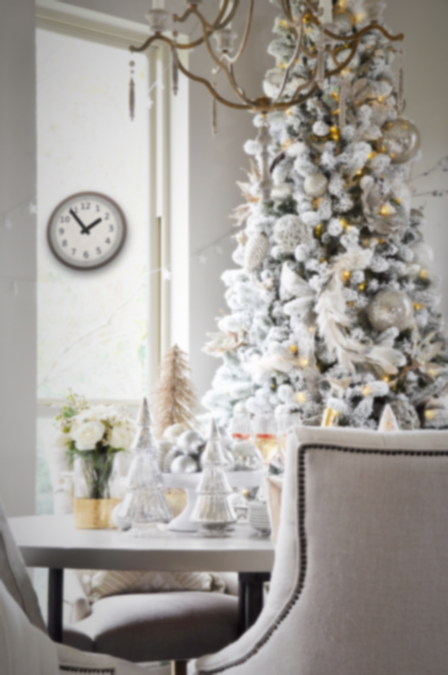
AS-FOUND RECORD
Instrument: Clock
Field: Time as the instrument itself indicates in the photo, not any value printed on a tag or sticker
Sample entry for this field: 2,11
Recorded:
1,54
